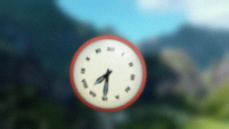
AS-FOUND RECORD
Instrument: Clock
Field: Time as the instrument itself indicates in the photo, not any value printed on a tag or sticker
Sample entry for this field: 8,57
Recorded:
7,30
